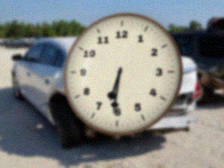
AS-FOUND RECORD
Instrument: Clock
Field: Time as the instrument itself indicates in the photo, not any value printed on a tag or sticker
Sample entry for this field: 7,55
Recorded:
6,31
